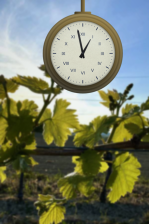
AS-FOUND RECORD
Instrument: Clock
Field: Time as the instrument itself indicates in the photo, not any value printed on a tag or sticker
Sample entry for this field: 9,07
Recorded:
12,58
